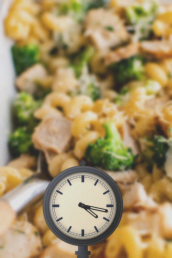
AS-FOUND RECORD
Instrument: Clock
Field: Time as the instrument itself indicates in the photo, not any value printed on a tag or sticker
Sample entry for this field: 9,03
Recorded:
4,17
